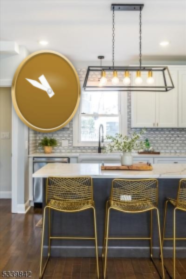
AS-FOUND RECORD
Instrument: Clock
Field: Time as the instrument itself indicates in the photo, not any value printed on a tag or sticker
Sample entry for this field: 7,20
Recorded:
10,49
